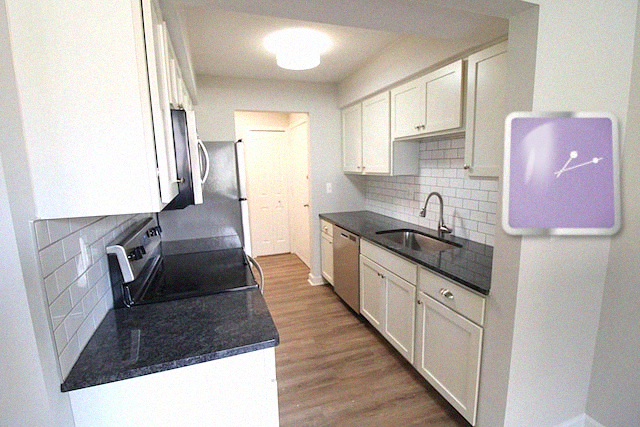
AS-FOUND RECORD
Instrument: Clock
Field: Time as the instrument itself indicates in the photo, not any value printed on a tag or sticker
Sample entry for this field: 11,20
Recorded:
1,12
